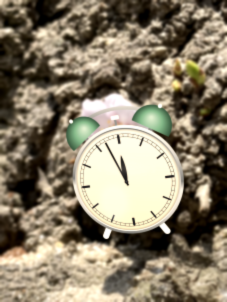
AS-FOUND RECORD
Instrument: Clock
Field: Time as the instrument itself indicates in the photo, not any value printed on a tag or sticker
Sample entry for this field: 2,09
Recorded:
11,57
